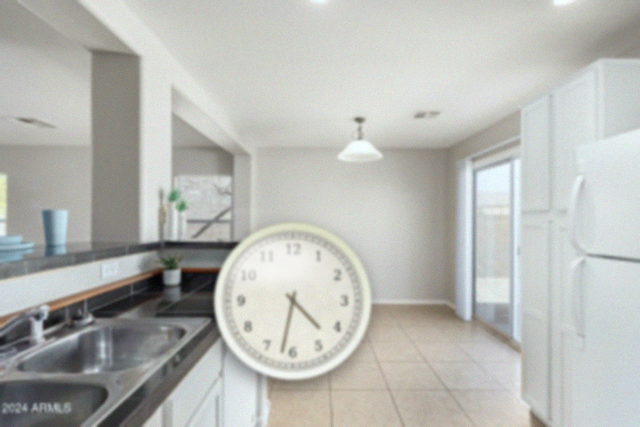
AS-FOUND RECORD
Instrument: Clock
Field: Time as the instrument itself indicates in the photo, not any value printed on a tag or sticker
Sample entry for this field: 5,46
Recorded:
4,32
